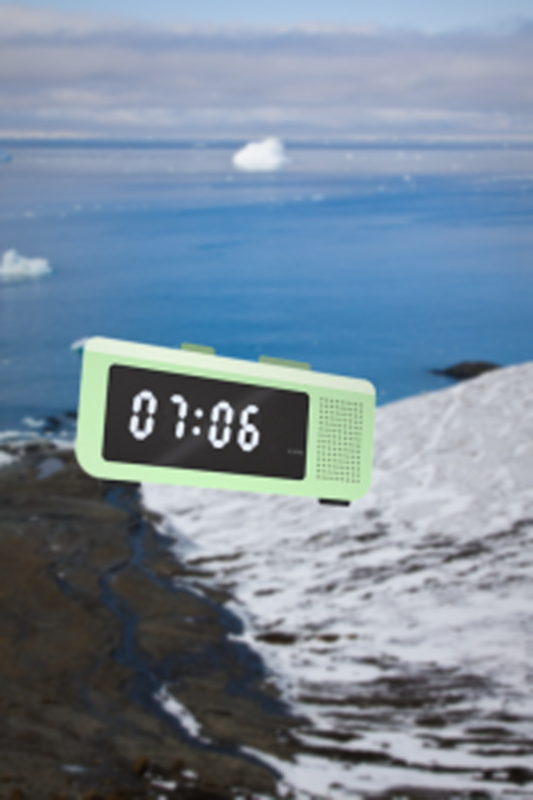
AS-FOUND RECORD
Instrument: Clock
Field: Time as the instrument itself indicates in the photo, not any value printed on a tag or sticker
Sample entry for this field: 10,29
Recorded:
7,06
